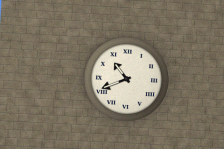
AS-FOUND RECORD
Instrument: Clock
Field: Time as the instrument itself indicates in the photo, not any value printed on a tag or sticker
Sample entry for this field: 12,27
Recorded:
10,41
